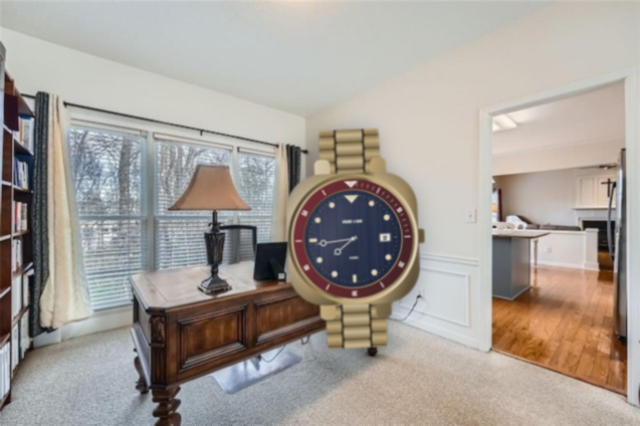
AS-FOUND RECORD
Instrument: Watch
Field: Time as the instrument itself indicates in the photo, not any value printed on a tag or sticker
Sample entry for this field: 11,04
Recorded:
7,44
